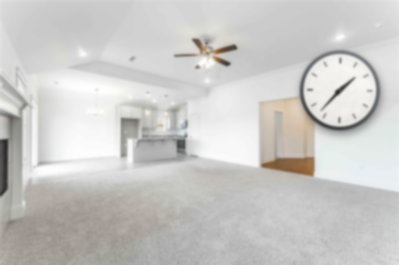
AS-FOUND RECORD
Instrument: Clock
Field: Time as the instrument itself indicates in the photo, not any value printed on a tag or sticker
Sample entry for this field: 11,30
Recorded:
1,37
